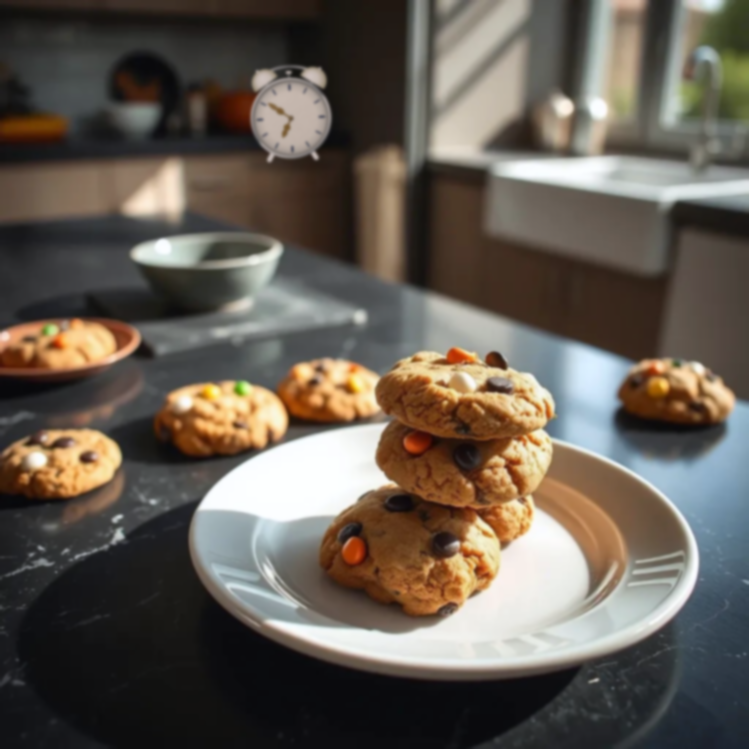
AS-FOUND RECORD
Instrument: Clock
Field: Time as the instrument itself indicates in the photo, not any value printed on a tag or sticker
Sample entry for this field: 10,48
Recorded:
6,51
